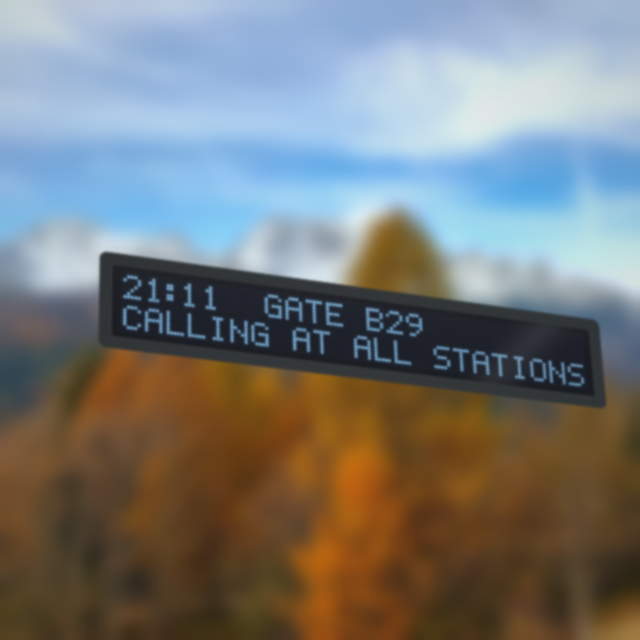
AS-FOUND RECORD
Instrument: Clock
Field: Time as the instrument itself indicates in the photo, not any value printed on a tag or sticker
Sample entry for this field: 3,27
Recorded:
21,11
